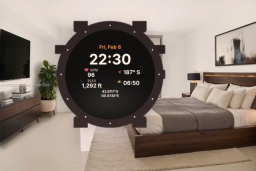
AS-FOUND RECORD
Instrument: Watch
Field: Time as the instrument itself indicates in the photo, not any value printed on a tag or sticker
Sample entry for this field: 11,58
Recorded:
22,30
